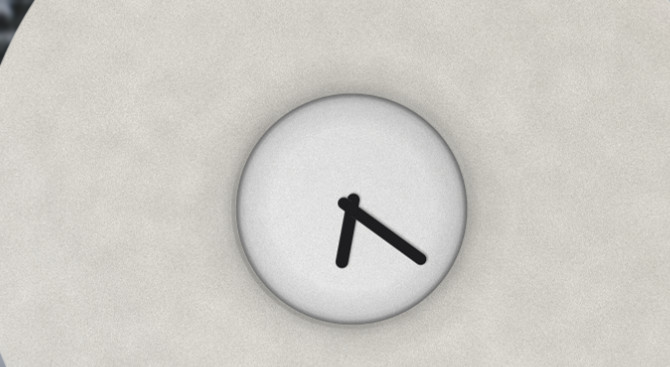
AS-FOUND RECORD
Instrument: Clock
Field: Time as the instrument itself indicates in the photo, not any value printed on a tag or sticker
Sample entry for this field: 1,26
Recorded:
6,21
